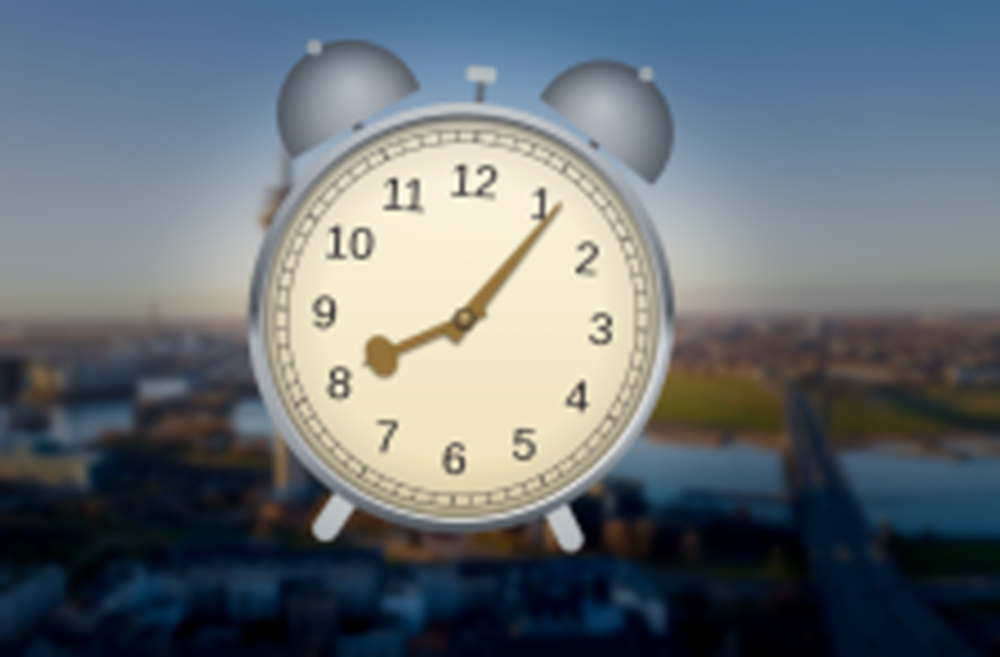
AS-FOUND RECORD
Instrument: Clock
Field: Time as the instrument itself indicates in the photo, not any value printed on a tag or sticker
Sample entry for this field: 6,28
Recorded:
8,06
